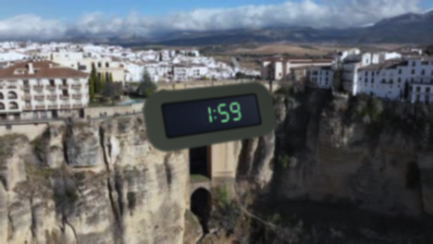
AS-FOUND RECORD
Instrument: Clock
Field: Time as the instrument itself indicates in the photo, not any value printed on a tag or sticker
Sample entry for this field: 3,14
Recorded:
1,59
